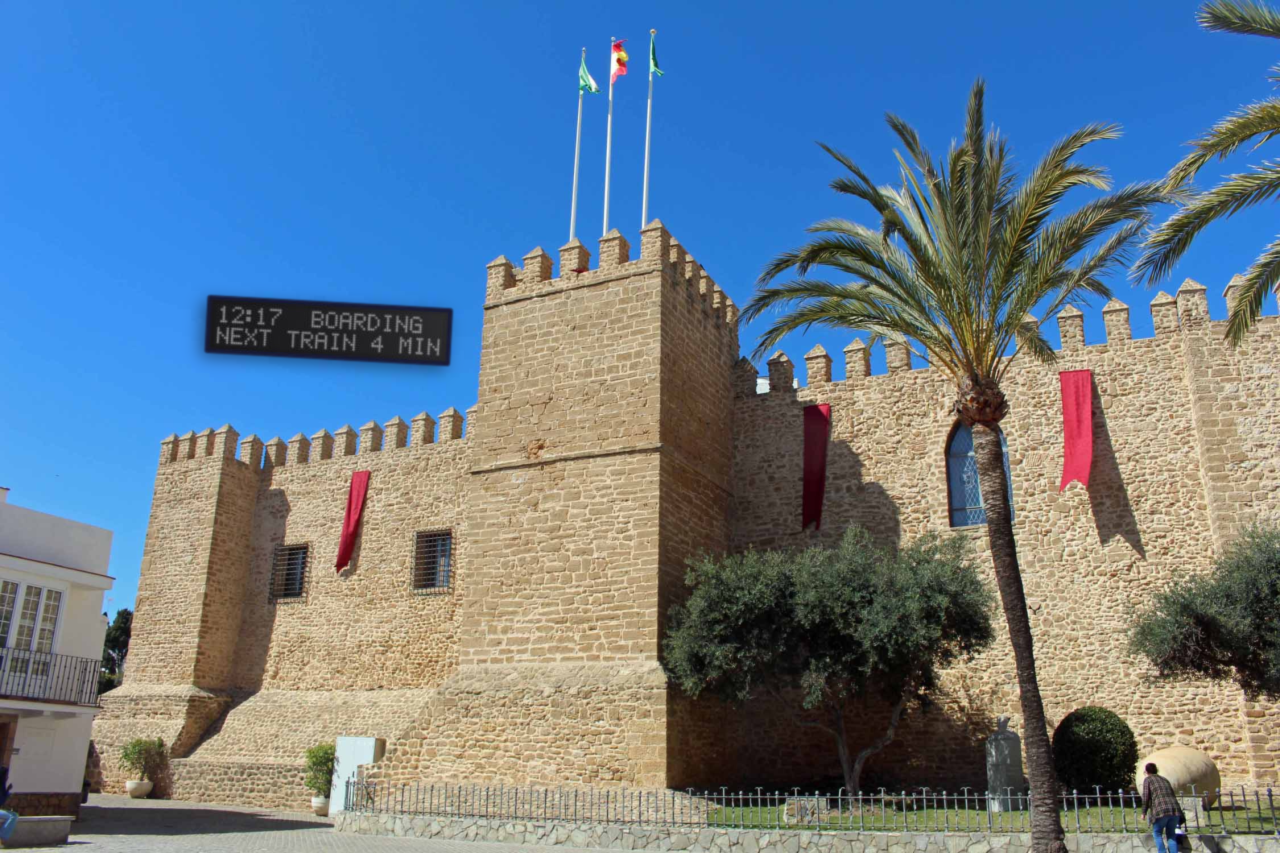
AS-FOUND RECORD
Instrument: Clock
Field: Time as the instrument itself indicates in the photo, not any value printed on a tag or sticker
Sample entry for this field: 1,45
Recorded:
12,17
